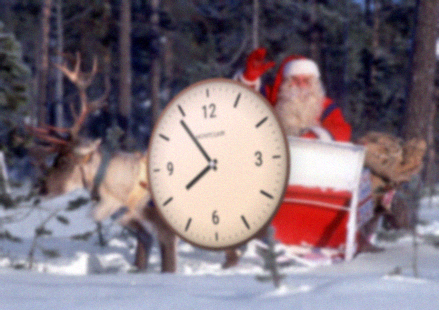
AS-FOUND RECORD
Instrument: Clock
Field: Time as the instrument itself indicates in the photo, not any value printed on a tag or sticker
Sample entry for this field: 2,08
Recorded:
7,54
